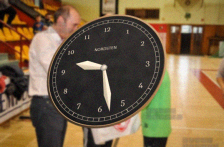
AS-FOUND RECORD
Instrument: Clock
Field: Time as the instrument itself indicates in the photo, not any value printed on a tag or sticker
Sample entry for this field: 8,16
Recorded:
9,28
